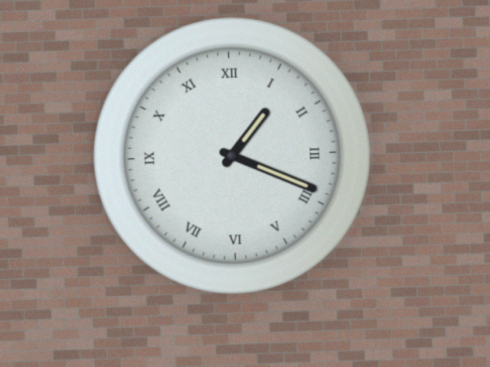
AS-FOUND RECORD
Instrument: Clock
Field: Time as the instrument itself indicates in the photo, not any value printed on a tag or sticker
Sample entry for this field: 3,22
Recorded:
1,19
